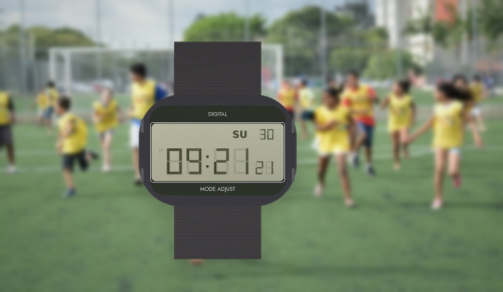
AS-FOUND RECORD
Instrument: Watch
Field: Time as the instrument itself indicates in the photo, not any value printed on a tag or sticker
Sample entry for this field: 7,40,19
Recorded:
9,21,21
